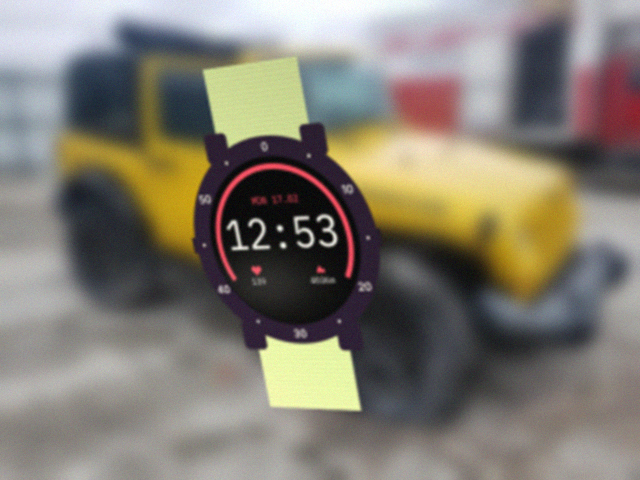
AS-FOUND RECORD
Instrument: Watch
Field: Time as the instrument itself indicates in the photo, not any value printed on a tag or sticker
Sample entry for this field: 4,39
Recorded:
12,53
